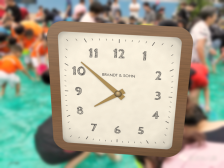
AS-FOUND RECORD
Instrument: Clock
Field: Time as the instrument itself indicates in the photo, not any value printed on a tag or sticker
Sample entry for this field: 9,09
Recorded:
7,52
